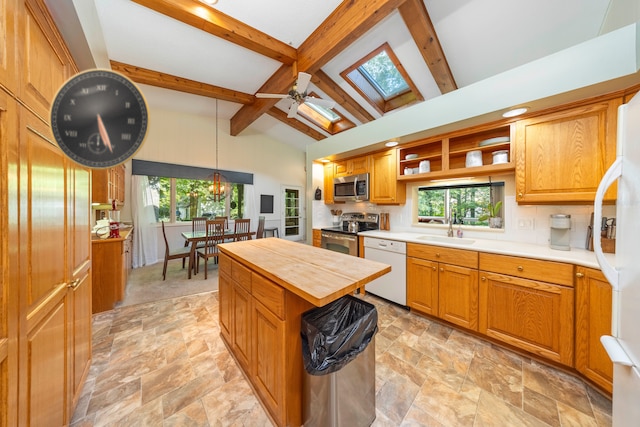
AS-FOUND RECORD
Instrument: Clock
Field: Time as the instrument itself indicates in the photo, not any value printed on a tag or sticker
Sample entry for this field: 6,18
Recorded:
5,26
